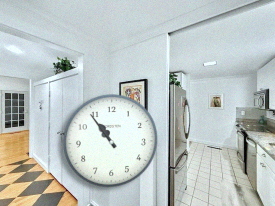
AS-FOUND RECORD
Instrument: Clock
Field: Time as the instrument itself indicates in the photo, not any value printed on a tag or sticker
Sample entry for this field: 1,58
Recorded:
10,54
